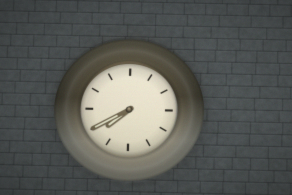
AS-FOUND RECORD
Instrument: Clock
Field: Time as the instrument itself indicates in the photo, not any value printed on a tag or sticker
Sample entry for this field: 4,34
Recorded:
7,40
